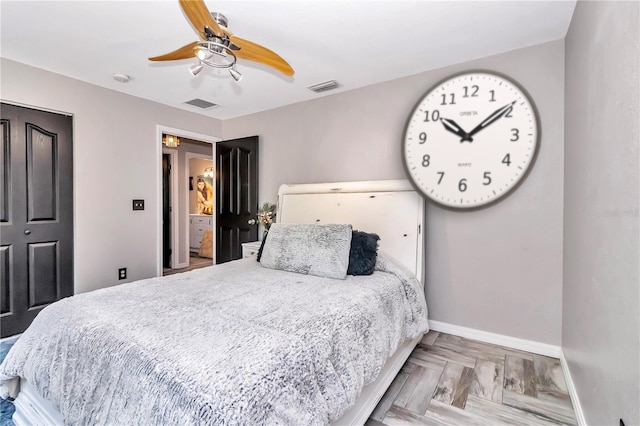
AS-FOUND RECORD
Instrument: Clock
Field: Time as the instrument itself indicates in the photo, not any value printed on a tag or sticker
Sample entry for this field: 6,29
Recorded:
10,09
